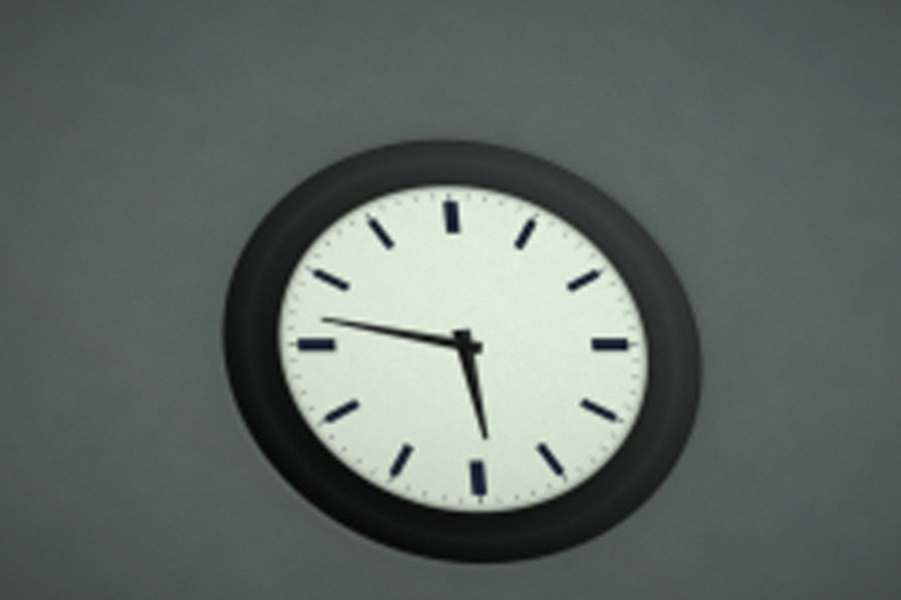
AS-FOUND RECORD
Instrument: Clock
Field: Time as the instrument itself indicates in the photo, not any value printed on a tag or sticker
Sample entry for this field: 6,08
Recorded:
5,47
